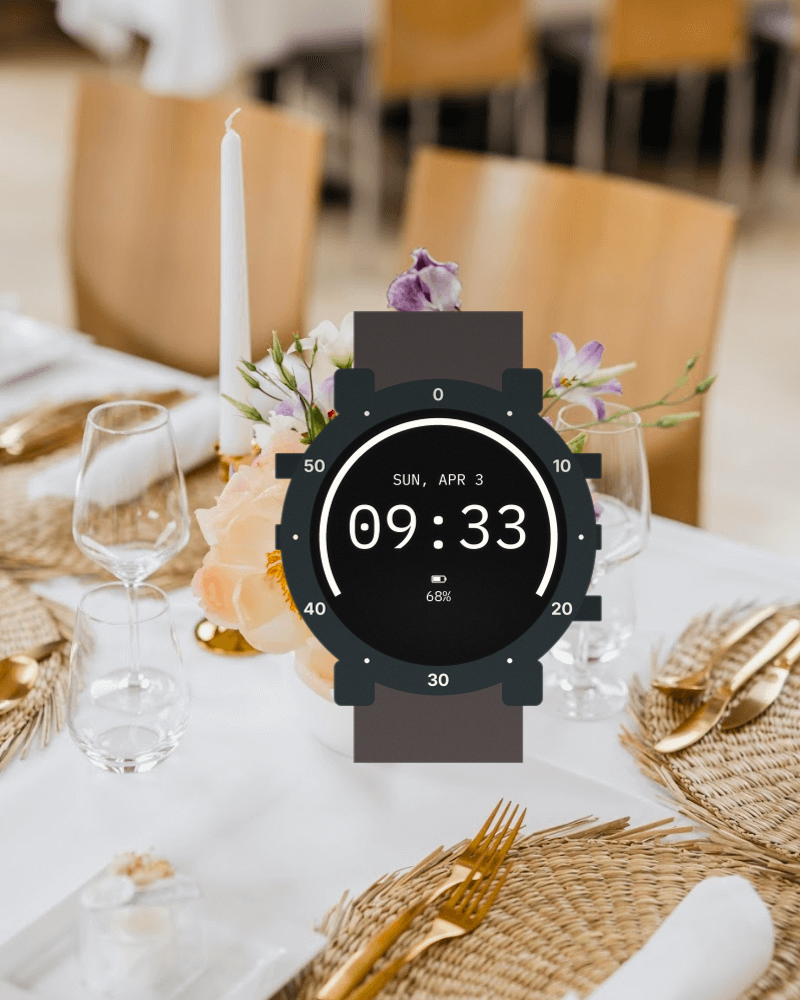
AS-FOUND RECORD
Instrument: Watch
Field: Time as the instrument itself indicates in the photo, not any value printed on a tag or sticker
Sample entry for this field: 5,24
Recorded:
9,33
